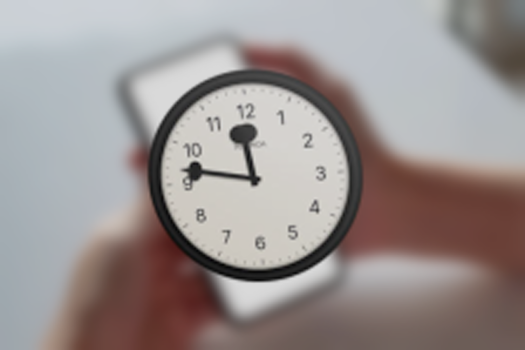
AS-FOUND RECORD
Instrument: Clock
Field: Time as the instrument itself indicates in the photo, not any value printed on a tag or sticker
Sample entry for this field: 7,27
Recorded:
11,47
